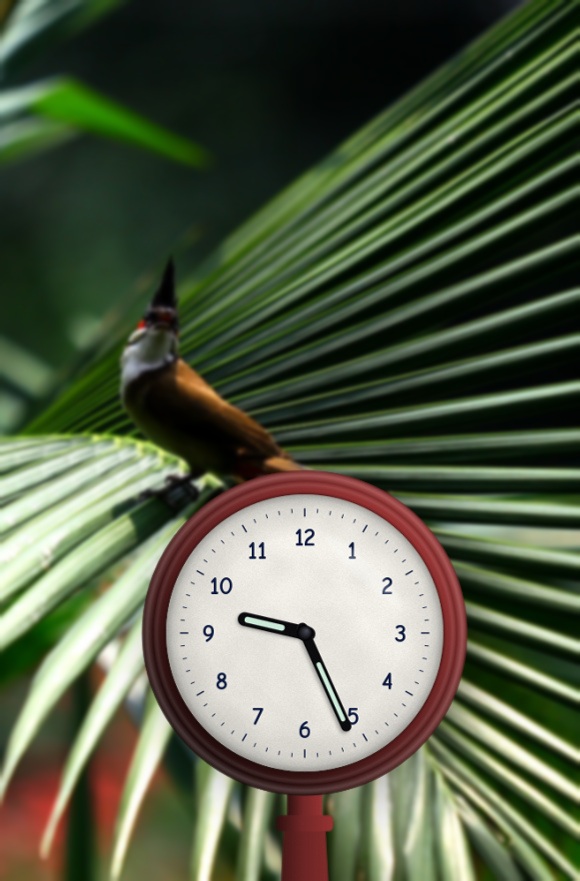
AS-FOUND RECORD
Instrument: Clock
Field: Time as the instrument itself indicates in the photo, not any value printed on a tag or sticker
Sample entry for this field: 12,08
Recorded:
9,26
